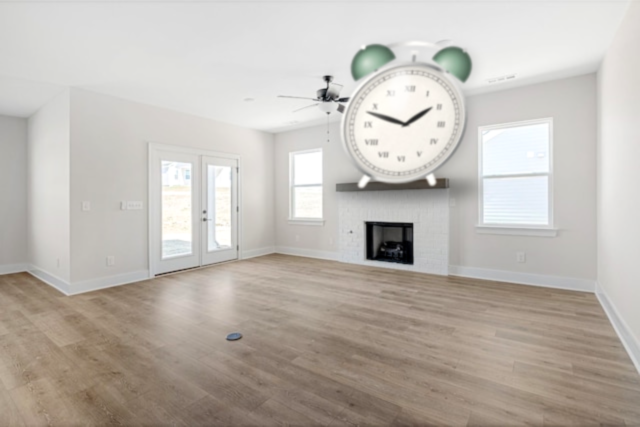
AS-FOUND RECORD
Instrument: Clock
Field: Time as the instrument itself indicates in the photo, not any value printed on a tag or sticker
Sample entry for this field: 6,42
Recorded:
1,48
